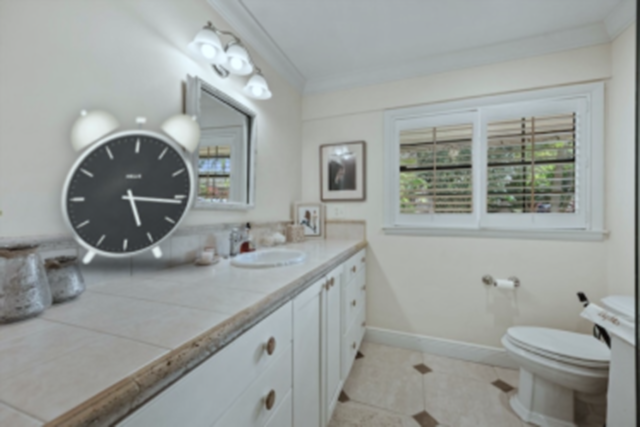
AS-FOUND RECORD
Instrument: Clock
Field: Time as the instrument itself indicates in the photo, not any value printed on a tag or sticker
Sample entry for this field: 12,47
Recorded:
5,16
